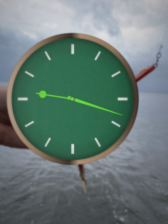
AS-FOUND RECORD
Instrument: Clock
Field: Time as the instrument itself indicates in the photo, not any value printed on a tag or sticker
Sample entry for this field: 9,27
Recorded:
9,18
